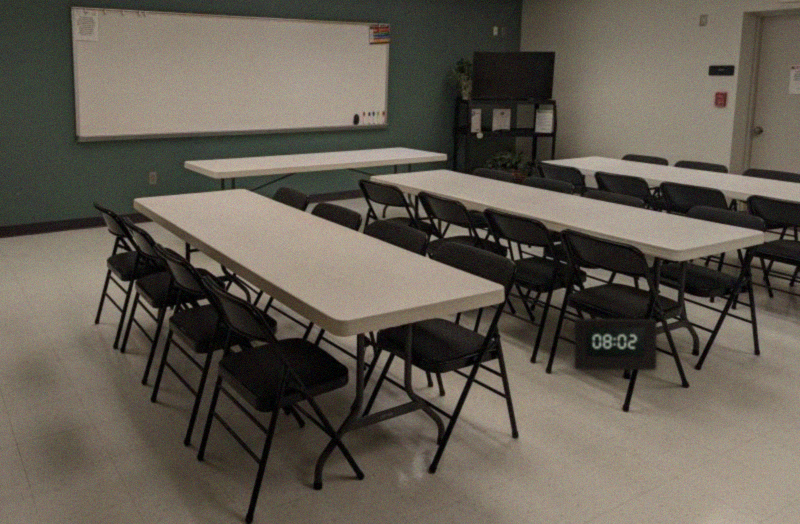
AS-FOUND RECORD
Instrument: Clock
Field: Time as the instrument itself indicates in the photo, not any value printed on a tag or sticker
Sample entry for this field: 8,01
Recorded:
8,02
